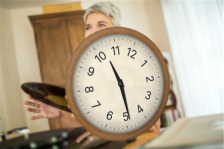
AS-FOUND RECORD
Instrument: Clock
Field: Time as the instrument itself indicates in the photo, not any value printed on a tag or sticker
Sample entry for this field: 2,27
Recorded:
10,24
